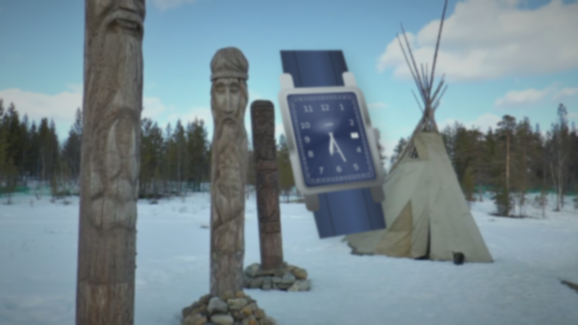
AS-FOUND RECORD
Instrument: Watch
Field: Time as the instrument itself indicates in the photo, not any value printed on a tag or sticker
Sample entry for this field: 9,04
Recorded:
6,27
